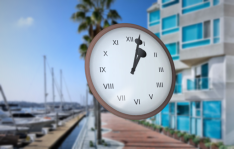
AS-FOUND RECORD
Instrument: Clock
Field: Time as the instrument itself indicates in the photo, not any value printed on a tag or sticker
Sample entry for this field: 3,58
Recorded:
1,03
